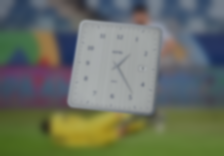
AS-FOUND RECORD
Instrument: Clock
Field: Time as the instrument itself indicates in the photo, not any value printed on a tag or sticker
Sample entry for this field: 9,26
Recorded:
1,24
